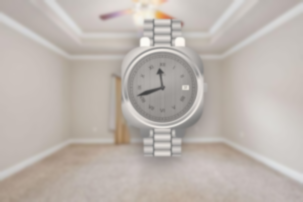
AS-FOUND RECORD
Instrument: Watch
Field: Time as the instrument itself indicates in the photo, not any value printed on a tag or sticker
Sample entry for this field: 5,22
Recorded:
11,42
